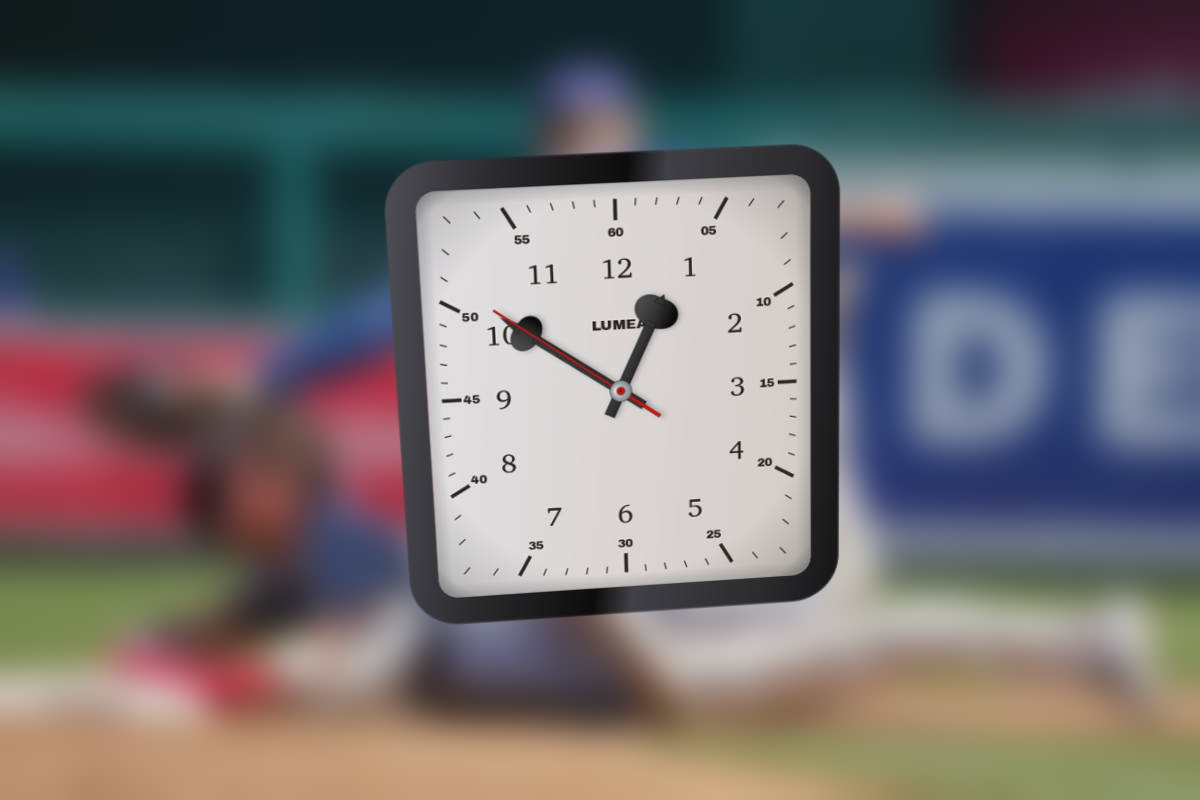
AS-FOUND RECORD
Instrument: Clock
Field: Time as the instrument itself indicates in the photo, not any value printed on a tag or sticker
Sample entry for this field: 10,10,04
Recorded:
12,50,51
